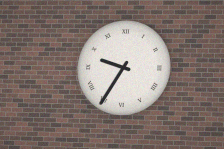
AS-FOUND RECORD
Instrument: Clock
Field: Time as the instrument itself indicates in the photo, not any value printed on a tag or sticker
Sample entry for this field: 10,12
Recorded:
9,35
